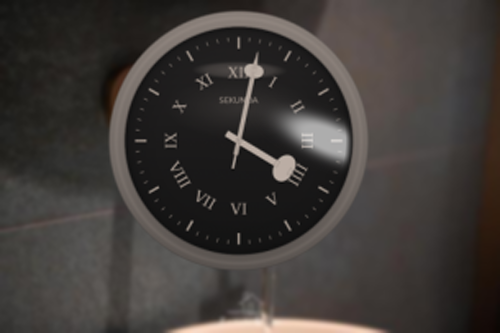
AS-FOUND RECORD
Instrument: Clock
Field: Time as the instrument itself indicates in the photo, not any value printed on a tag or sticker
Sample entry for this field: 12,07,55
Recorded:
4,02,02
